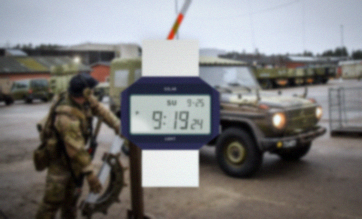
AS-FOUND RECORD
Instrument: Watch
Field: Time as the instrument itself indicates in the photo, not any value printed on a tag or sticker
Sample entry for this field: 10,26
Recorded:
9,19
